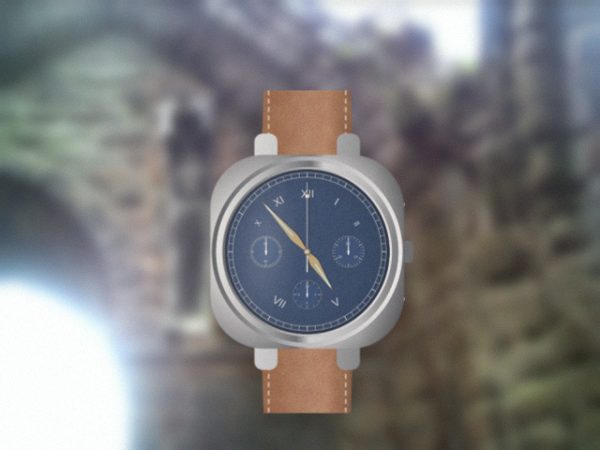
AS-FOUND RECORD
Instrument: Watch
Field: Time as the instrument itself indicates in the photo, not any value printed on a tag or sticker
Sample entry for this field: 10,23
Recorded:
4,53
